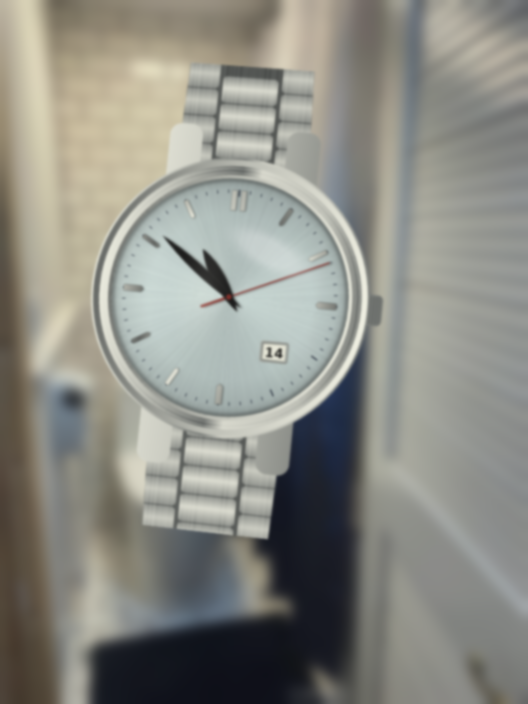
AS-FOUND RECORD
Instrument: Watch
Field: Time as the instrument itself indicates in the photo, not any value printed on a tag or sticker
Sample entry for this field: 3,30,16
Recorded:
10,51,11
